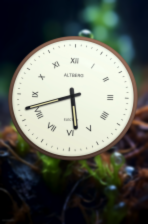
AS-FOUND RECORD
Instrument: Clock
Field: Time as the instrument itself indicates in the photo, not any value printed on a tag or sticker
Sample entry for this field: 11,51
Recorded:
5,42
